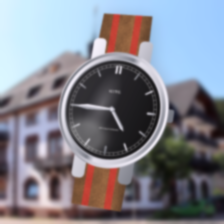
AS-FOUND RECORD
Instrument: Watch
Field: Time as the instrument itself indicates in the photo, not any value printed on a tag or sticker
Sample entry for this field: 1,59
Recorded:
4,45
